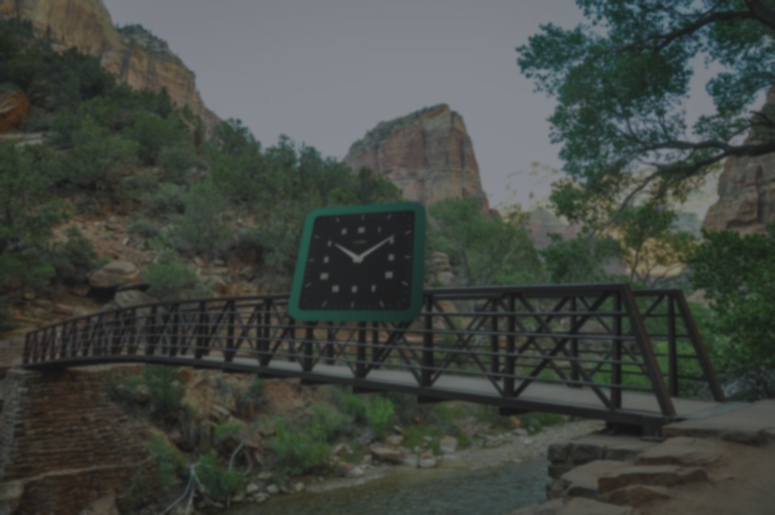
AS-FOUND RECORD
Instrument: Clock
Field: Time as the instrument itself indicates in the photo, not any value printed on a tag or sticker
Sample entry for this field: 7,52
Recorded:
10,09
